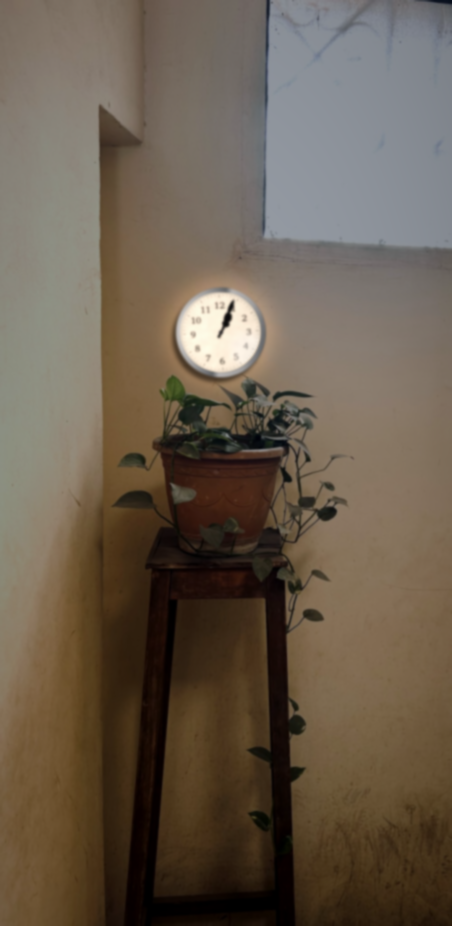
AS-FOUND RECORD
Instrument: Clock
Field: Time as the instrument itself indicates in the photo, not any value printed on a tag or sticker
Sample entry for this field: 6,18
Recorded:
1,04
